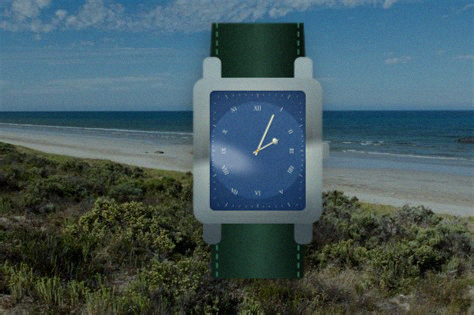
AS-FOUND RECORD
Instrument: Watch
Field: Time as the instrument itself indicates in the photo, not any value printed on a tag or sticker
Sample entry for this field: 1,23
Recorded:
2,04
